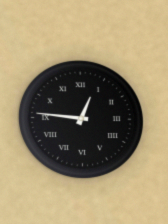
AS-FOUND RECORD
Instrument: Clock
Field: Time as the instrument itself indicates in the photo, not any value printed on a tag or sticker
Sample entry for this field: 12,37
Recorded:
12,46
